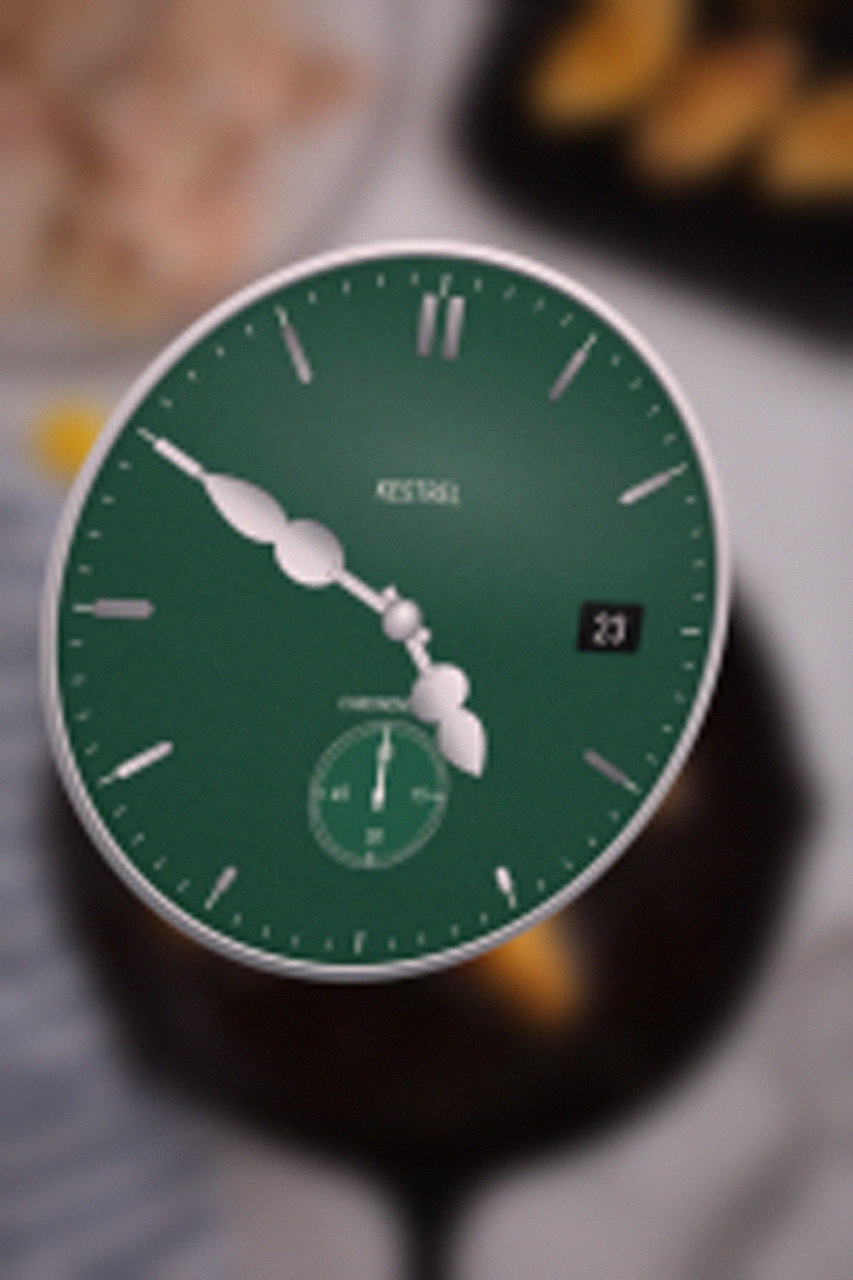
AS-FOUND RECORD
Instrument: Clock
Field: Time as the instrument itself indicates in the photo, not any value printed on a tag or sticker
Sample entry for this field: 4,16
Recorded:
4,50
